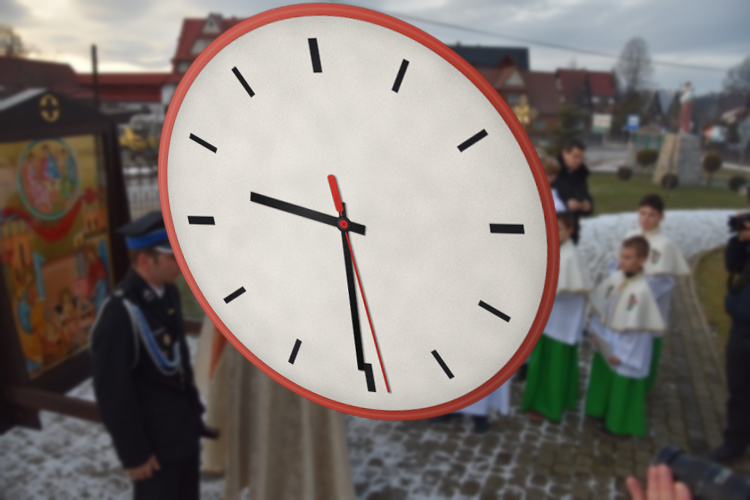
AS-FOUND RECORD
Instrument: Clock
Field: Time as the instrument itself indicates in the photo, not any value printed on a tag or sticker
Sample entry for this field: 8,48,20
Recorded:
9,30,29
